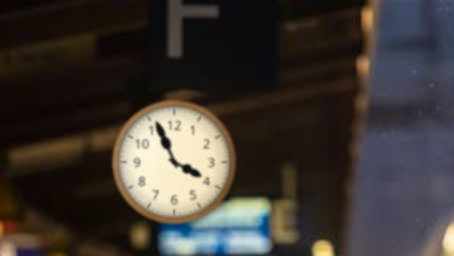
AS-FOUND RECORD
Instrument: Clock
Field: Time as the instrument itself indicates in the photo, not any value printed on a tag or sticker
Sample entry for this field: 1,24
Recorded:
3,56
